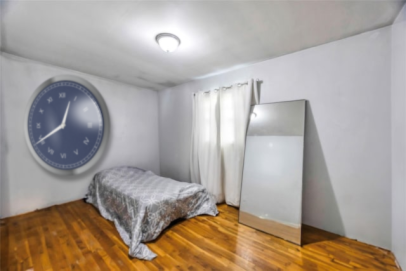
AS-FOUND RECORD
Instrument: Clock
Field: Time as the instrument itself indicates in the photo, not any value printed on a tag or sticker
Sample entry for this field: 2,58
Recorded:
12,40
